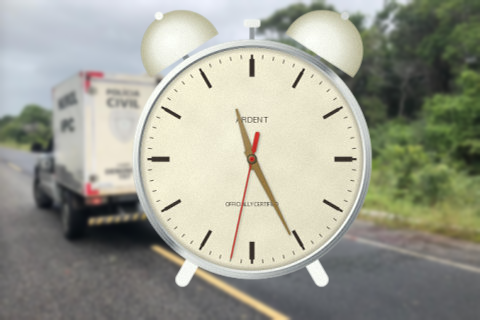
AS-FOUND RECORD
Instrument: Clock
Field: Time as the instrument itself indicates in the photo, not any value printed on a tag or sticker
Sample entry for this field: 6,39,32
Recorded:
11,25,32
